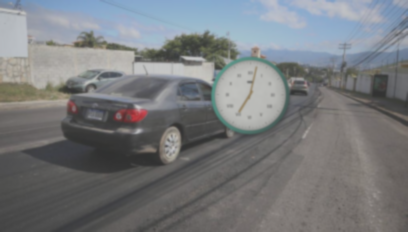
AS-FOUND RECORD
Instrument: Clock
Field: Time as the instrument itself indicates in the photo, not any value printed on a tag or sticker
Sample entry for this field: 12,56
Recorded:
7,02
